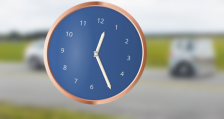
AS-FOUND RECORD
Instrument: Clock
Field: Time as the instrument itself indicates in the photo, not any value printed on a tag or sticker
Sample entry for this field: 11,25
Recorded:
12,25
